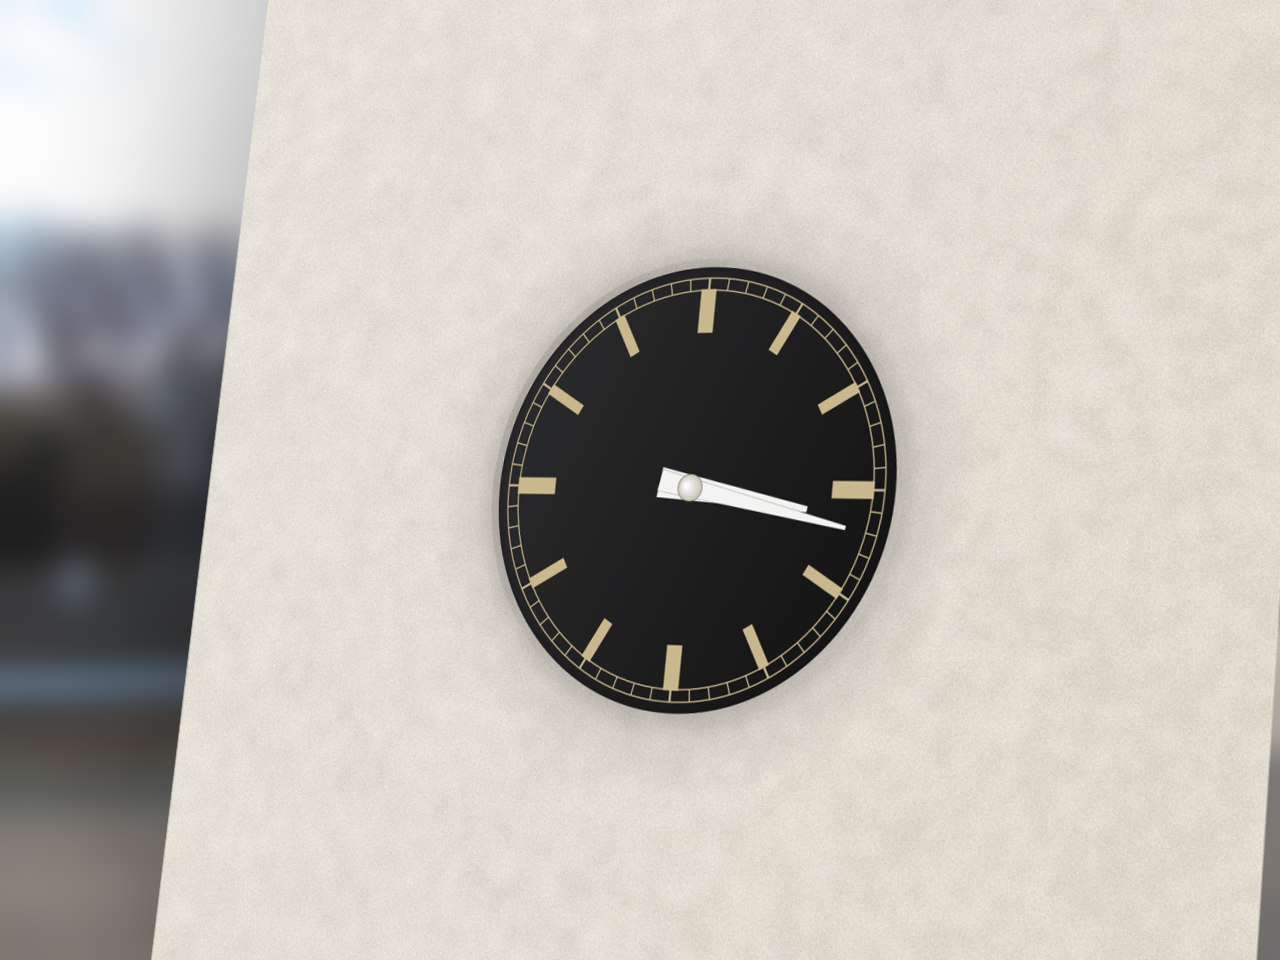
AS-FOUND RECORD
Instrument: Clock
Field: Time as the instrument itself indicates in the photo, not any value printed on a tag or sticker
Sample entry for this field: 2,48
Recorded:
3,17
